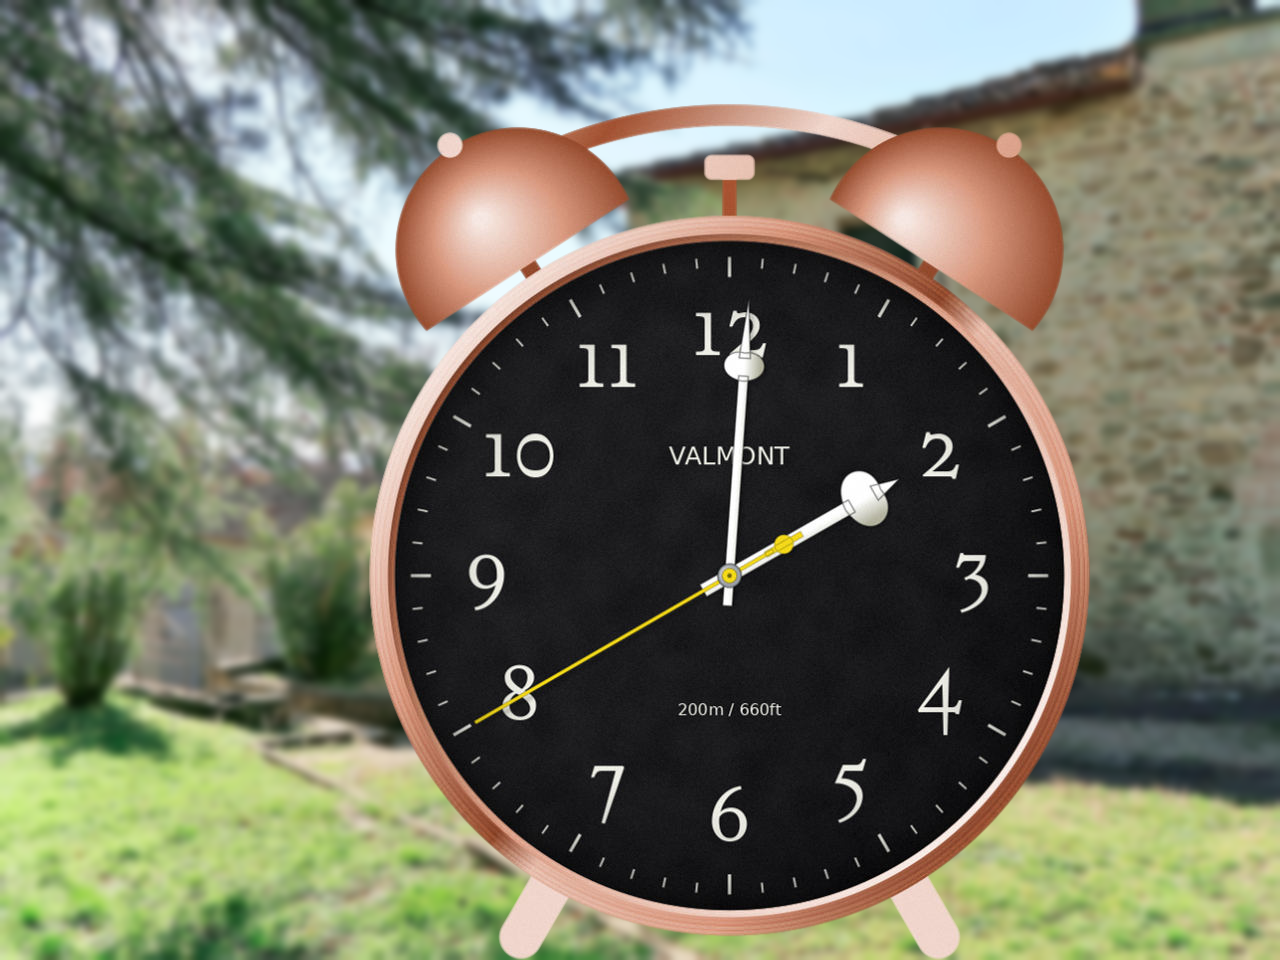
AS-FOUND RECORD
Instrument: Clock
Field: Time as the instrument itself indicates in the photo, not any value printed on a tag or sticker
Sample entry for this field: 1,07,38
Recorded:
2,00,40
